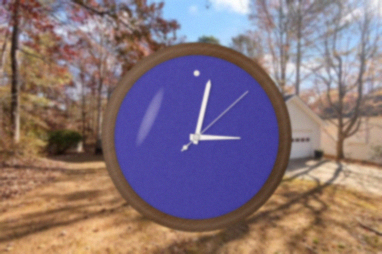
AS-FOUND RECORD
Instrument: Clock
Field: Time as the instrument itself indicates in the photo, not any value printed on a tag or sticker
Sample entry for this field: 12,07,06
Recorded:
3,02,08
